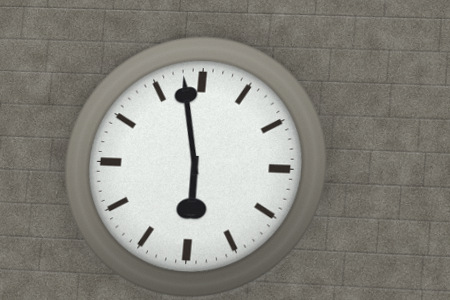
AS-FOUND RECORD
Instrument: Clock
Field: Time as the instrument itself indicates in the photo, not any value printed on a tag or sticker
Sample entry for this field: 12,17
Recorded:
5,58
